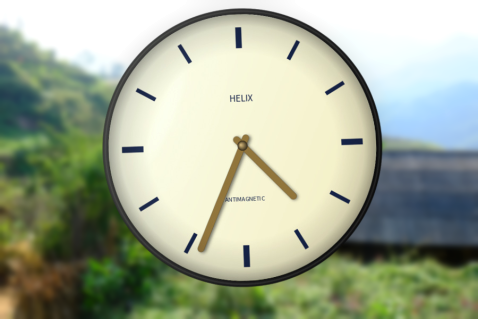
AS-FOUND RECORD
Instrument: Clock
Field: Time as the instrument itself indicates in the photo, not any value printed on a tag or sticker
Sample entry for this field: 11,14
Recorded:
4,34
